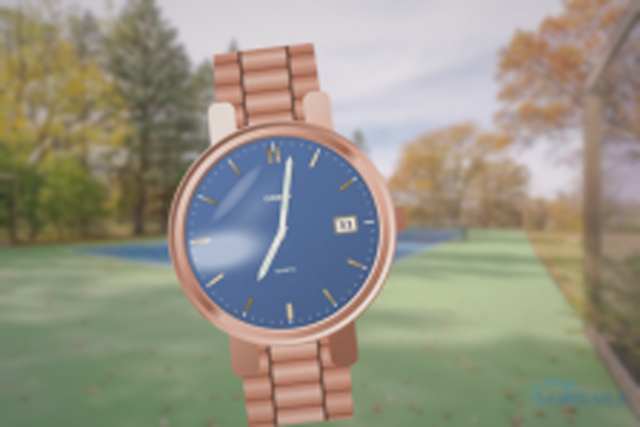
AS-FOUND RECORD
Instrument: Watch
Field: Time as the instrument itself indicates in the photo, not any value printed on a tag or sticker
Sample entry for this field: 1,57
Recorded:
7,02
